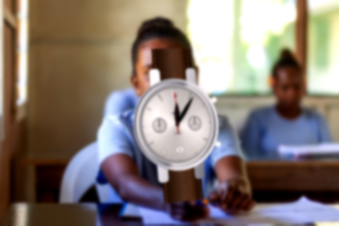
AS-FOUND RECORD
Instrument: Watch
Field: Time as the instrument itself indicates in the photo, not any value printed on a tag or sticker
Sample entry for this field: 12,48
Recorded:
12,06
